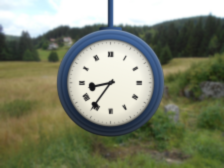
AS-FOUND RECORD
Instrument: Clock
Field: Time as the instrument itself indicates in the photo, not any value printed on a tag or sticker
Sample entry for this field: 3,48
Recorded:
8,36
